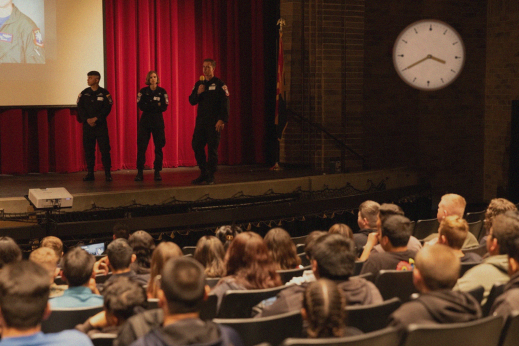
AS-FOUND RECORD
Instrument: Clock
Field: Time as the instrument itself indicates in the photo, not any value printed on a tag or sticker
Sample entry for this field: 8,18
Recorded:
3,40
